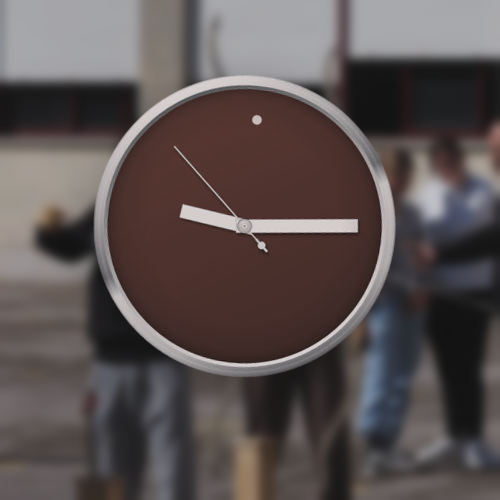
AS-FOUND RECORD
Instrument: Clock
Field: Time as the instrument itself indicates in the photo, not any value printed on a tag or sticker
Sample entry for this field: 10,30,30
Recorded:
9,13,52
